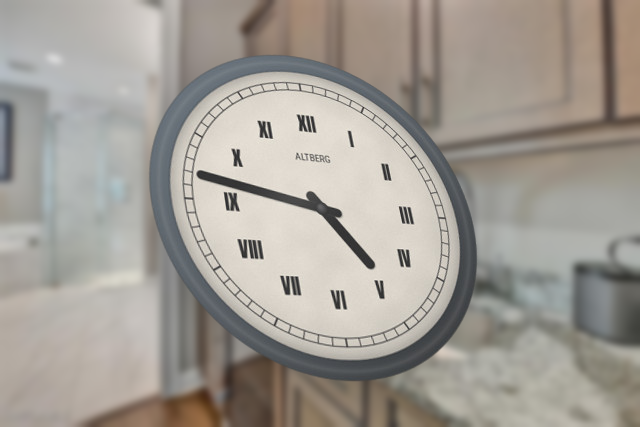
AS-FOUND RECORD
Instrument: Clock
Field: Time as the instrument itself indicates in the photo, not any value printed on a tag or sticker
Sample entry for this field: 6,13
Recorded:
4,47
